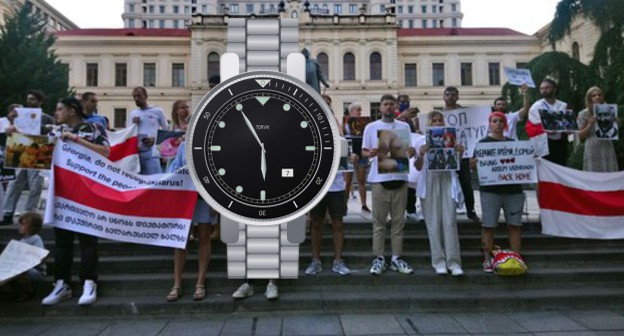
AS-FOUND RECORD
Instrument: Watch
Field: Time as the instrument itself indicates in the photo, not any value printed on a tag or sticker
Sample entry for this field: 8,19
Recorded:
5,55
